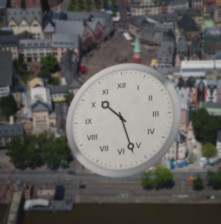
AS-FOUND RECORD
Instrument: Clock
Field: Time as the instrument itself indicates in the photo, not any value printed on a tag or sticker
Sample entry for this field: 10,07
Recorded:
10,27
